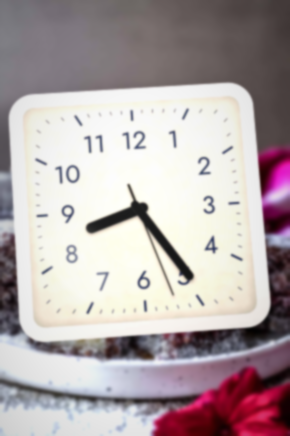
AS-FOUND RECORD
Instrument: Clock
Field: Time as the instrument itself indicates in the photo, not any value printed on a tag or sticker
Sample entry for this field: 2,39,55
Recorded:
8,24,27
